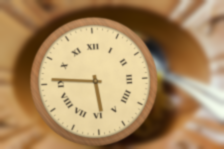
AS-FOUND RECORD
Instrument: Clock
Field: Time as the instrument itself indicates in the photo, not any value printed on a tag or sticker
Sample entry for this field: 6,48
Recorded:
5,46
